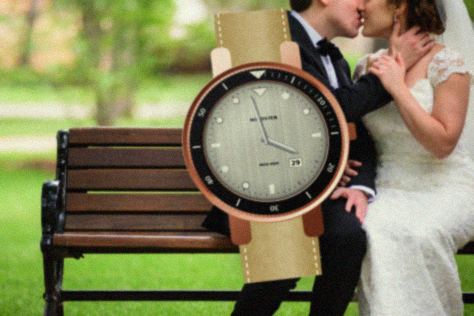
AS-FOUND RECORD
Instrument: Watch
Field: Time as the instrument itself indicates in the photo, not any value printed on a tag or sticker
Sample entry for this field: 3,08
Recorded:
3,58
